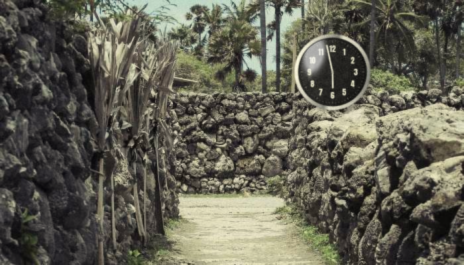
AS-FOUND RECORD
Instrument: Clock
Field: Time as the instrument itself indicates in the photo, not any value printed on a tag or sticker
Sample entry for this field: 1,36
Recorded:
5,58
